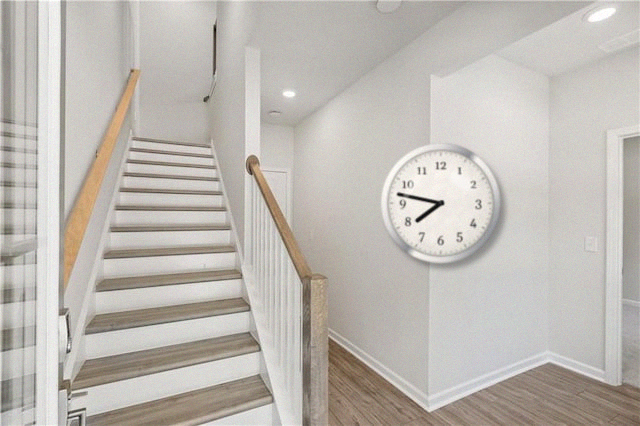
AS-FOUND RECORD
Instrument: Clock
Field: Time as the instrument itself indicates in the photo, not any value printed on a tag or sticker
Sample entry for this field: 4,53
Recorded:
7,47
